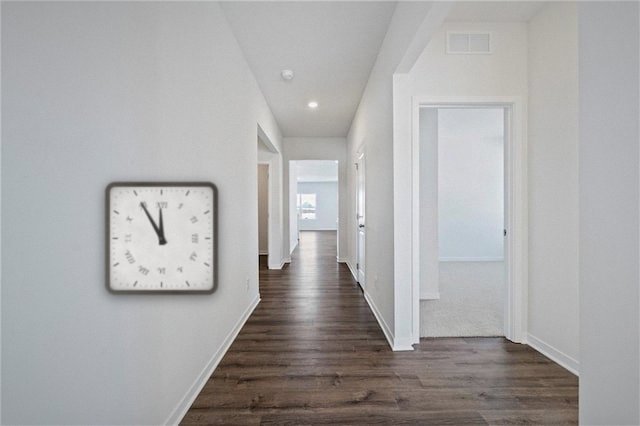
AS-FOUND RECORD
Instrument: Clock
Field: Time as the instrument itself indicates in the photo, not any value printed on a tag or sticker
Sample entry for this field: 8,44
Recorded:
11,55
